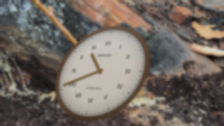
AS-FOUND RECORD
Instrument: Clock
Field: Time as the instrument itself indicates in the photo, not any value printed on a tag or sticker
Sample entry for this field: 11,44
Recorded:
10,41
